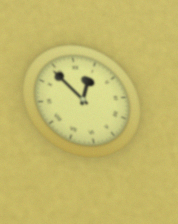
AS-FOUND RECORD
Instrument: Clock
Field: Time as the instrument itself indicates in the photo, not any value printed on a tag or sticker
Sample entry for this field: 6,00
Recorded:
12,54
